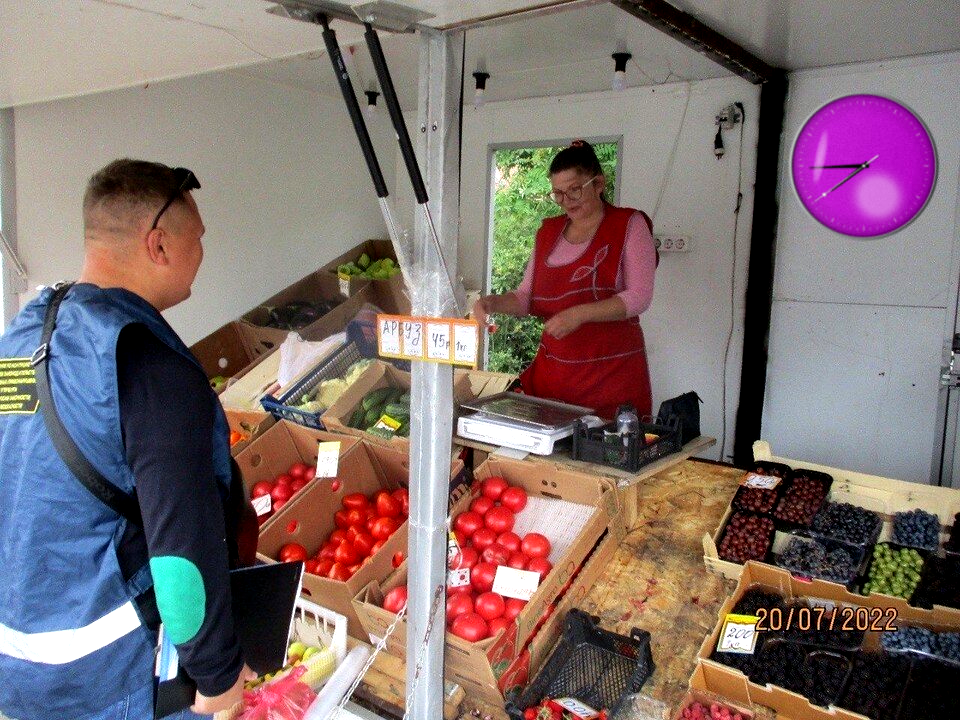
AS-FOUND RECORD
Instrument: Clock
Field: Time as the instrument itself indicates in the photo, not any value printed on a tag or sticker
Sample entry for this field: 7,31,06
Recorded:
7,44,39
